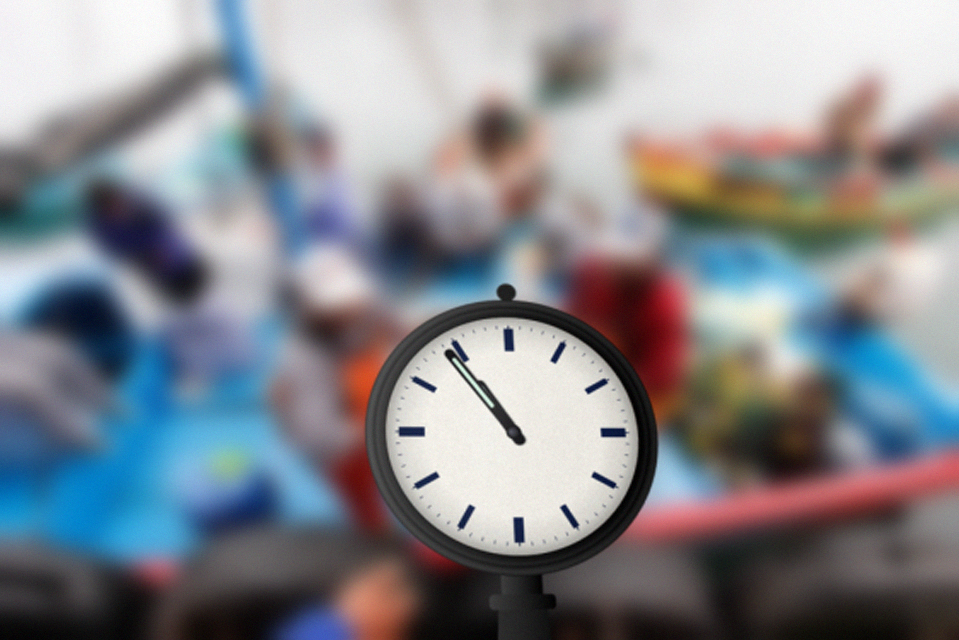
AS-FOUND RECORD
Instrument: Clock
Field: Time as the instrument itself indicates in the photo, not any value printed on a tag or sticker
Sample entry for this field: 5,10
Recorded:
10,54
